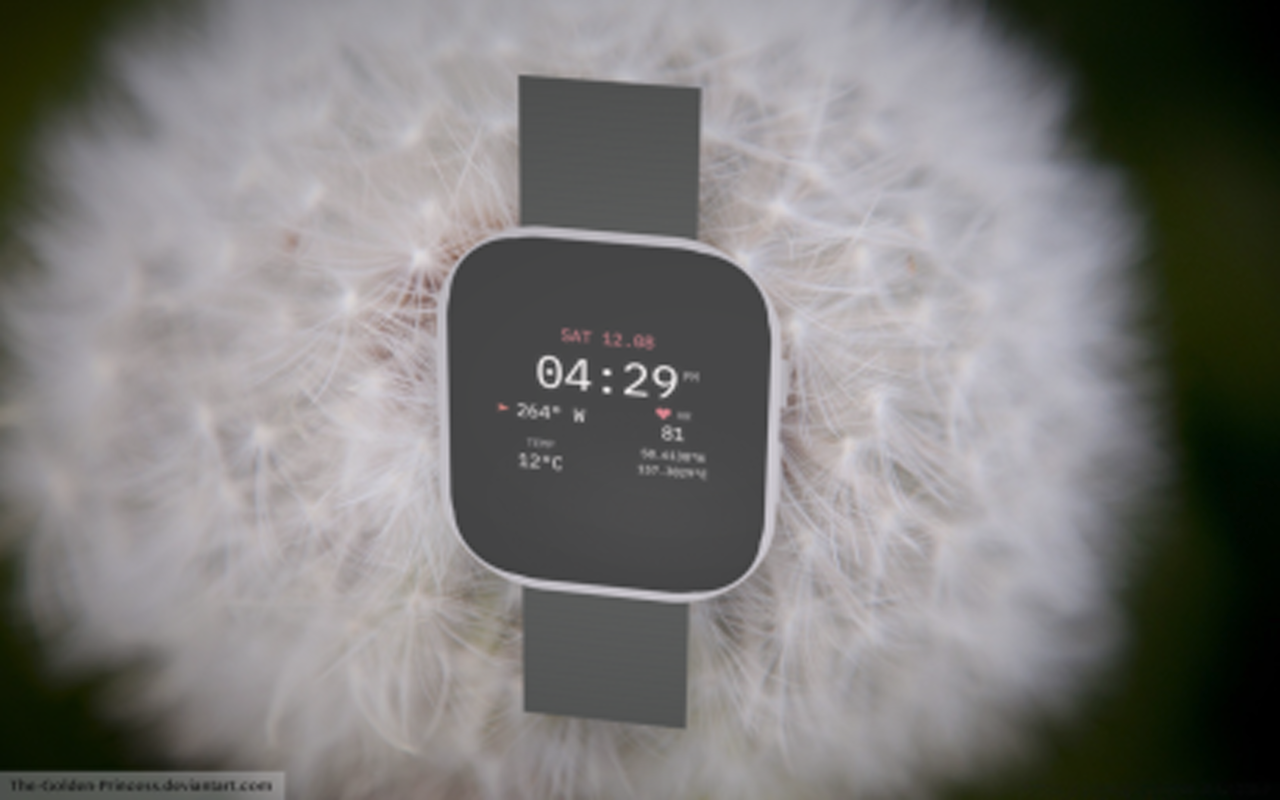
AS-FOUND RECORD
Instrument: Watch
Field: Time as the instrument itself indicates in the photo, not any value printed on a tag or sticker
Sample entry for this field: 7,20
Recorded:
4,29
